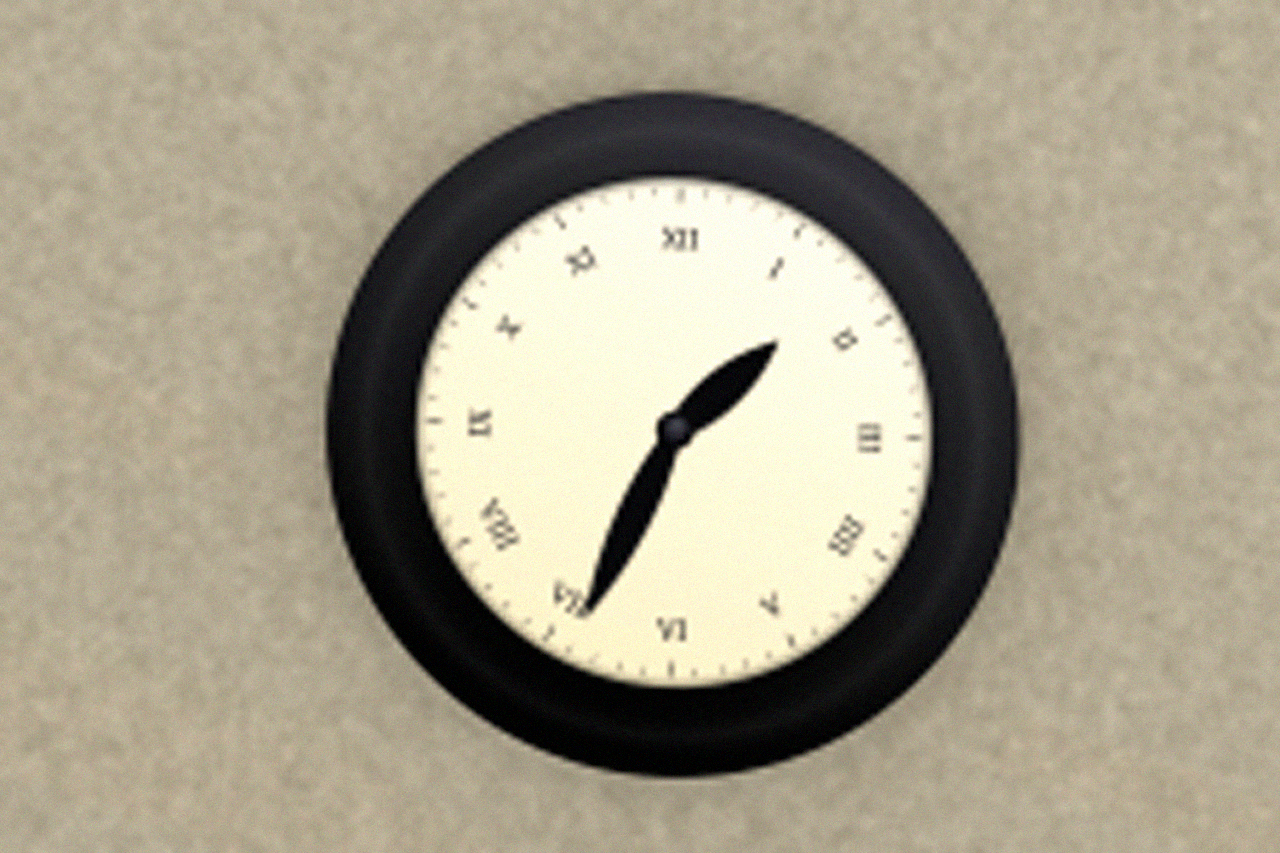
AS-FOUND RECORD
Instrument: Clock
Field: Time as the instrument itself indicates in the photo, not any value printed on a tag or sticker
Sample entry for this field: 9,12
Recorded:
1,34
